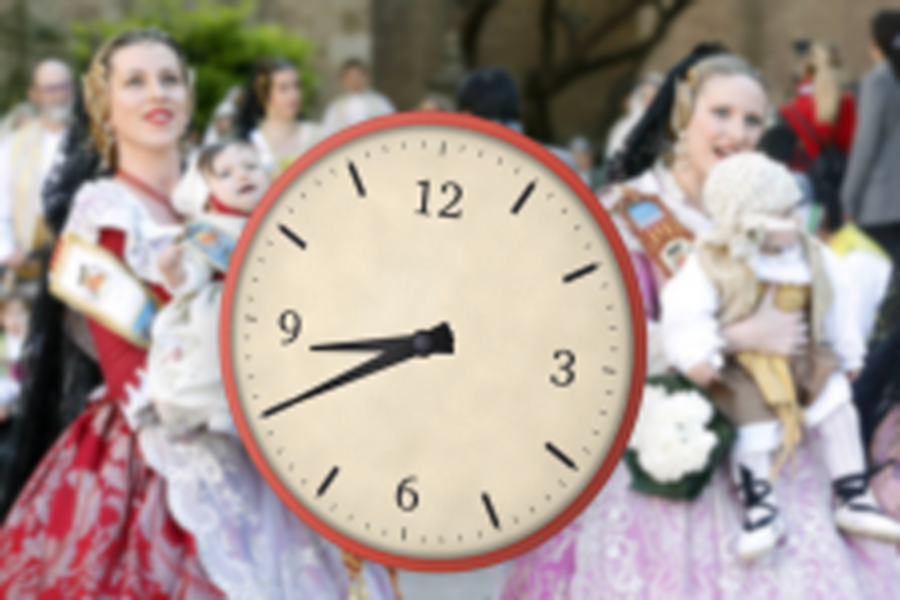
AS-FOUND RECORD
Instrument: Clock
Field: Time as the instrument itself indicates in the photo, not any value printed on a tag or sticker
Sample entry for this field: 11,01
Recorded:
8,40
